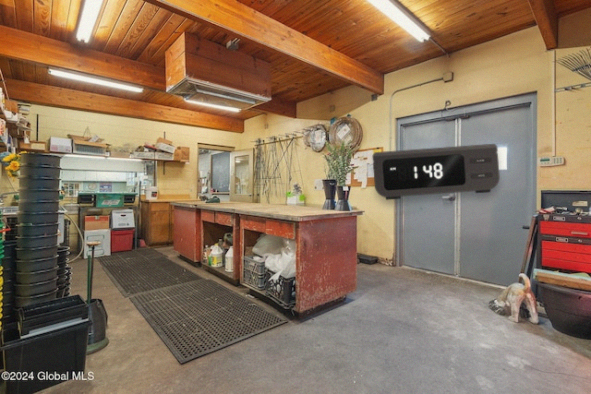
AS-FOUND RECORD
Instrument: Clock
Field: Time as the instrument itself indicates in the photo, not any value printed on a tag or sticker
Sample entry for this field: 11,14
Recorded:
1,48
